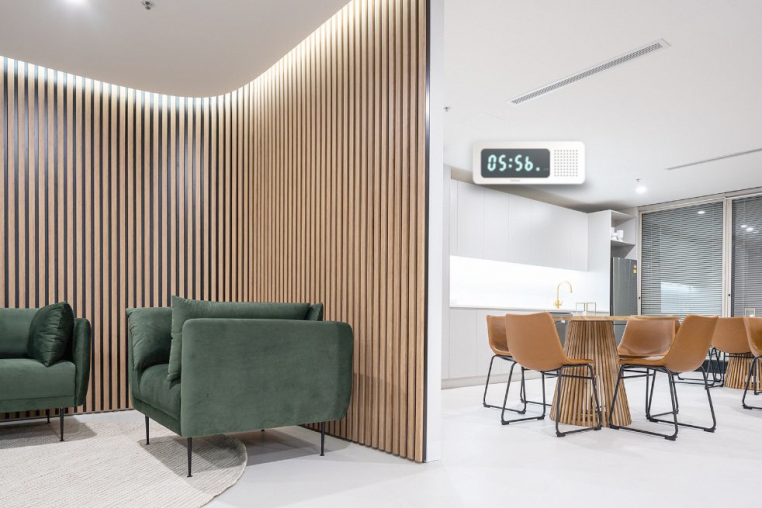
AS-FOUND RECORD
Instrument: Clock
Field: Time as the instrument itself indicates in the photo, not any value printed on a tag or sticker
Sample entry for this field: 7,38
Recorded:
5,56
